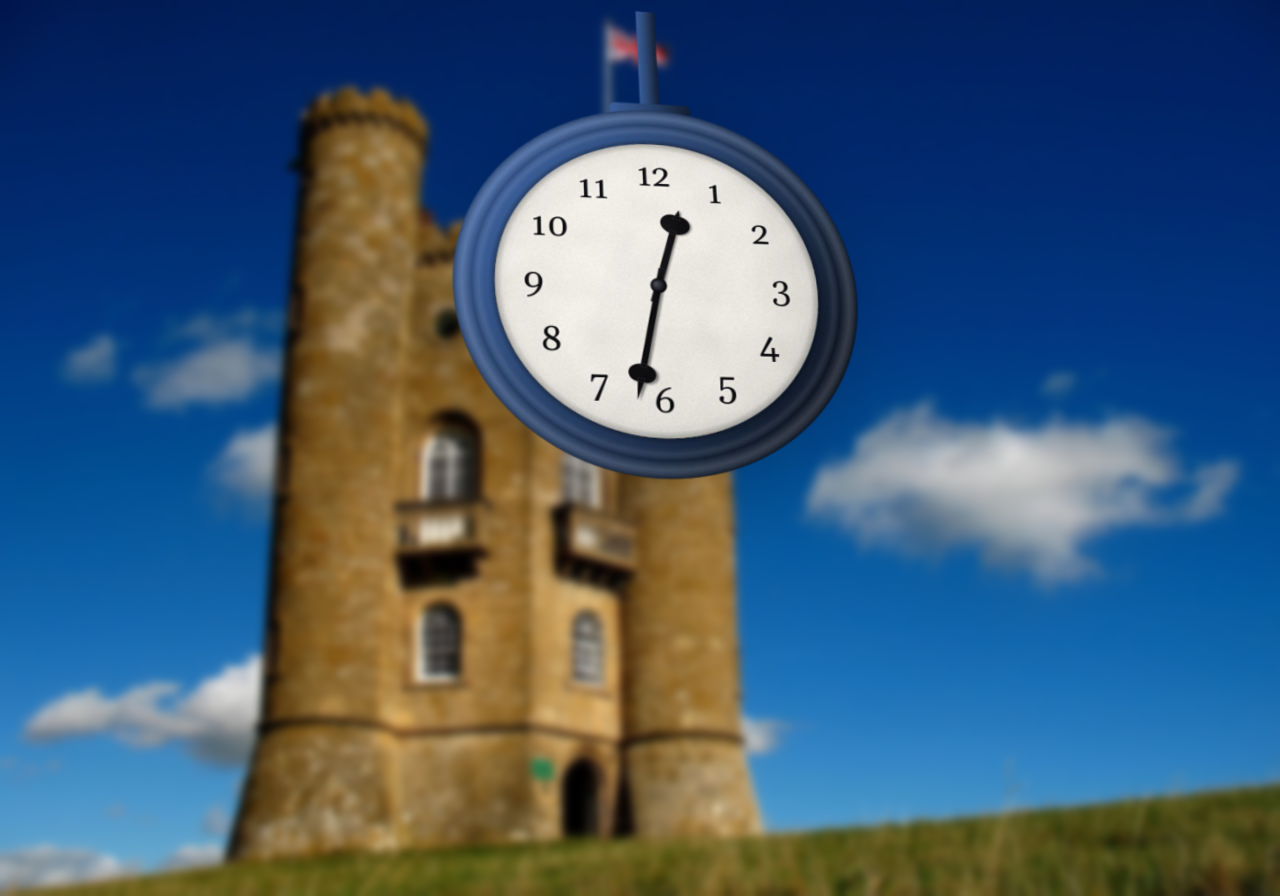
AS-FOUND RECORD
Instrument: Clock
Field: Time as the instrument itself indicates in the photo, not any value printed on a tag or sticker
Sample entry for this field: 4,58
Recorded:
12,32
